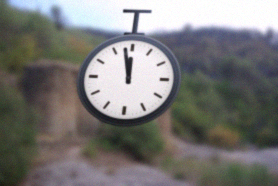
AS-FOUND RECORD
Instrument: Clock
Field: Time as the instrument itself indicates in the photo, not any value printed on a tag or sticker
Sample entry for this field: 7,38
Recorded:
11,58
